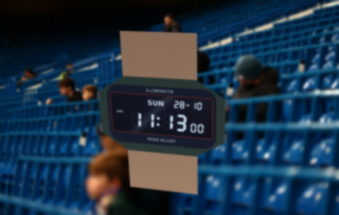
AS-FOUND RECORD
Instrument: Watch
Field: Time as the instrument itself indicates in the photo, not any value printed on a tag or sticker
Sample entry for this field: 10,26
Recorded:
11,13
